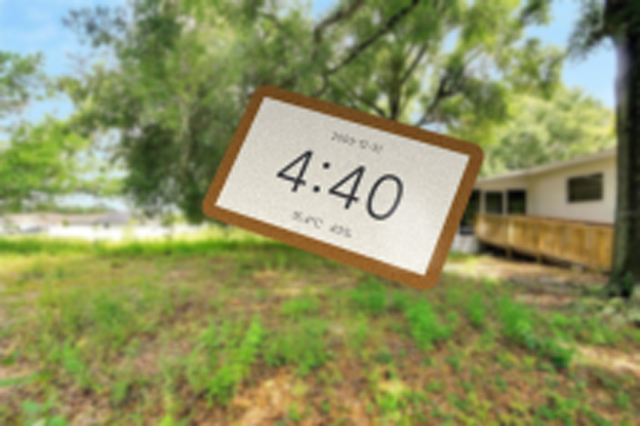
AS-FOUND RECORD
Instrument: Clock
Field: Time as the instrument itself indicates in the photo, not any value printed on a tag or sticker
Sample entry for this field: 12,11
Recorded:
4,40
